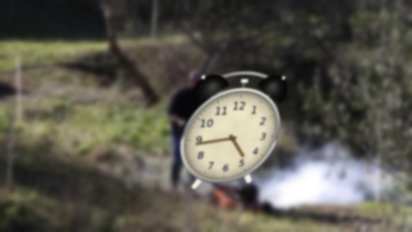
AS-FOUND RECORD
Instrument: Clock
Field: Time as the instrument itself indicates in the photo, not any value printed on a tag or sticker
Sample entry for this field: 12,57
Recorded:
4,44
